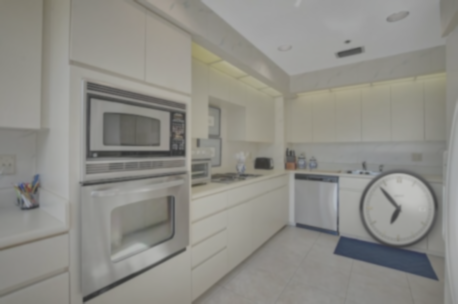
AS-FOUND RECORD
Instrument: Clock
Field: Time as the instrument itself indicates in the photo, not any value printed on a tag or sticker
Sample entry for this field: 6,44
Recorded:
6,53
